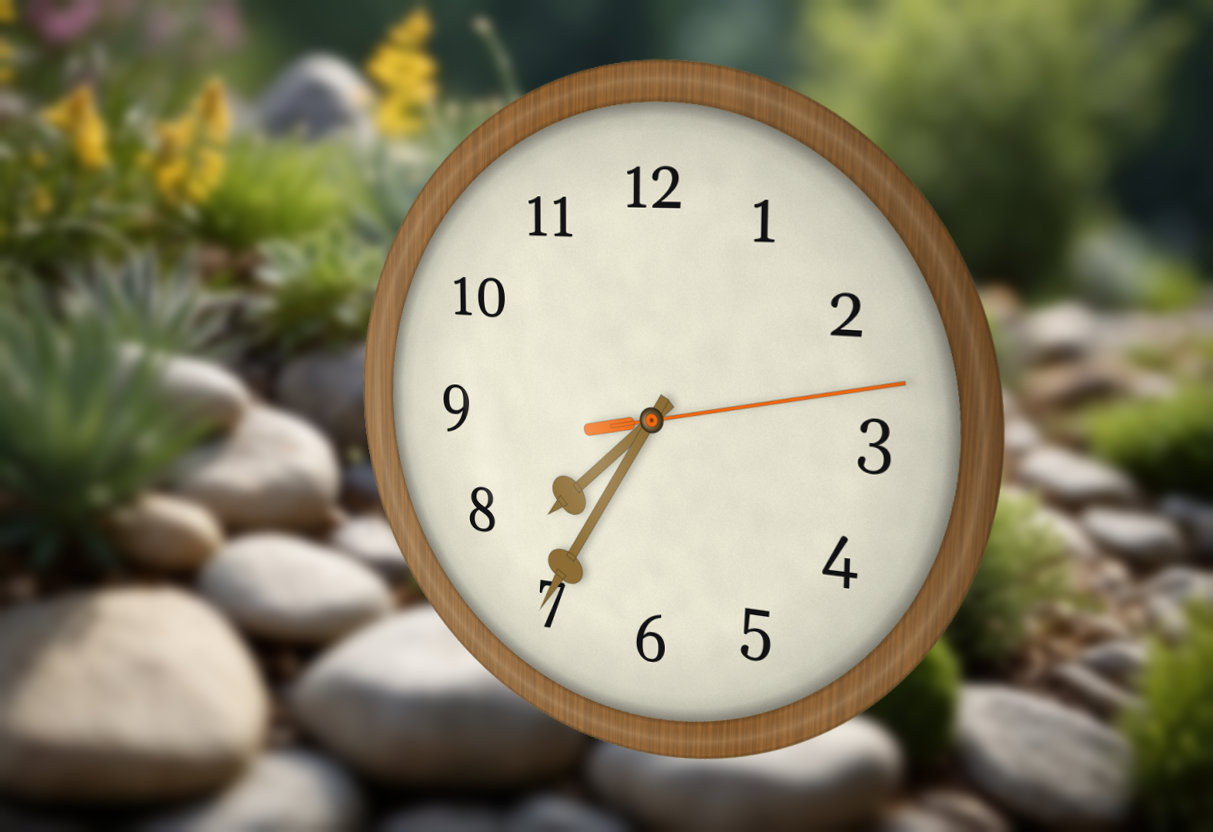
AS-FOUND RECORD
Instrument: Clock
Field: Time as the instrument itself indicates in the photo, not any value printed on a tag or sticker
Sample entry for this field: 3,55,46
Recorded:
7,35,13
